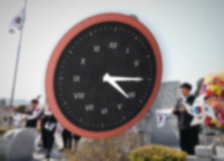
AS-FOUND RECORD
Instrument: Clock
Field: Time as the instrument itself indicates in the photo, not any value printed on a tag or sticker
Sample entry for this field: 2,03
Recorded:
4,15
